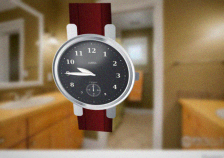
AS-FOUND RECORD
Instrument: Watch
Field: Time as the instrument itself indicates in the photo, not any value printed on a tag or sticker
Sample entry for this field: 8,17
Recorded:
9,45
